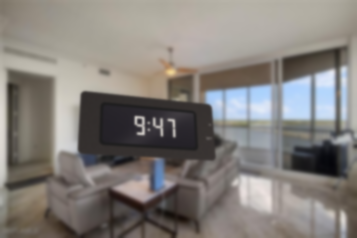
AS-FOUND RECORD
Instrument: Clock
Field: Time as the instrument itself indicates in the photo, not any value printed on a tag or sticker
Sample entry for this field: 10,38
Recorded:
9,47
